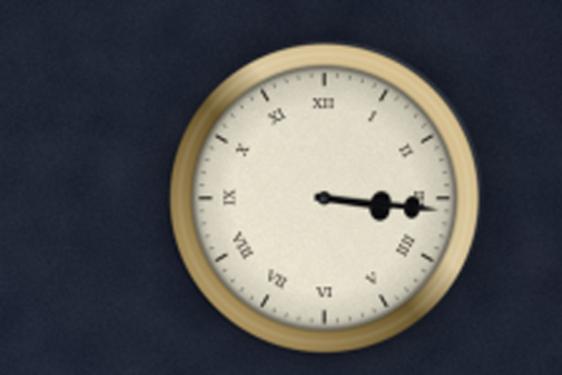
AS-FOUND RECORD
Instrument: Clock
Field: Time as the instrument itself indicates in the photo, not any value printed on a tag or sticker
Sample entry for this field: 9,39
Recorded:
3,16
